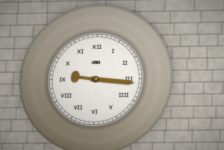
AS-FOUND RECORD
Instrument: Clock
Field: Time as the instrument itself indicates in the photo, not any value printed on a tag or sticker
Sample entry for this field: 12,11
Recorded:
9,16
